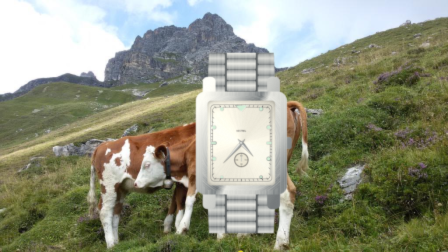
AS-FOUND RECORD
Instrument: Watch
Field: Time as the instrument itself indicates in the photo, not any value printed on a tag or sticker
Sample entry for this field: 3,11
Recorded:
4,37
